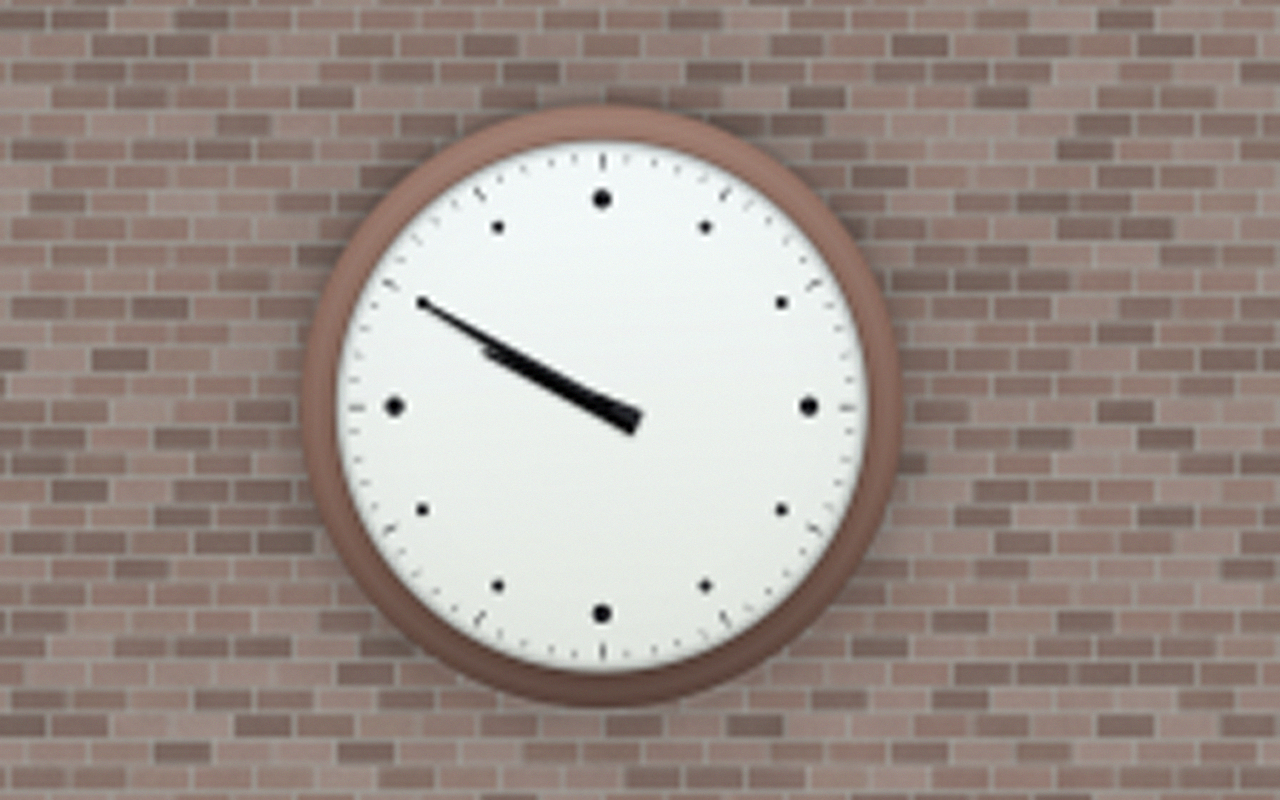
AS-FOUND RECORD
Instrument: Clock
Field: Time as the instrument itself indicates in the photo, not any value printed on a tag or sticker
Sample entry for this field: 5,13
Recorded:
9,50
